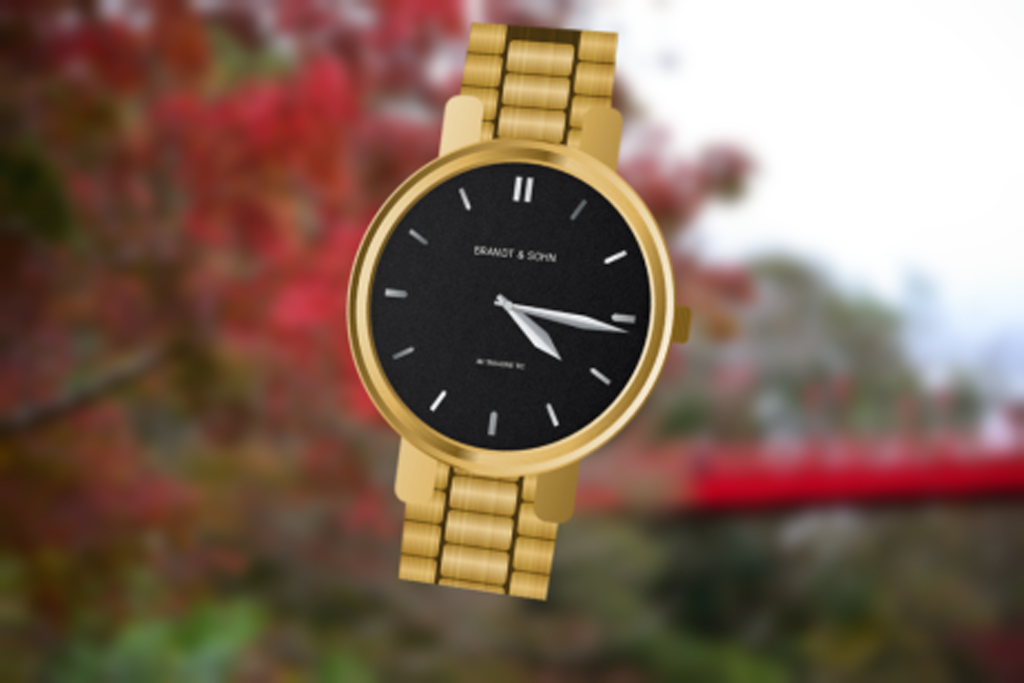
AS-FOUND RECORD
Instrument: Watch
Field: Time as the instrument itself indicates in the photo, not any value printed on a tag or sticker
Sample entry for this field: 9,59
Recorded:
4,16
